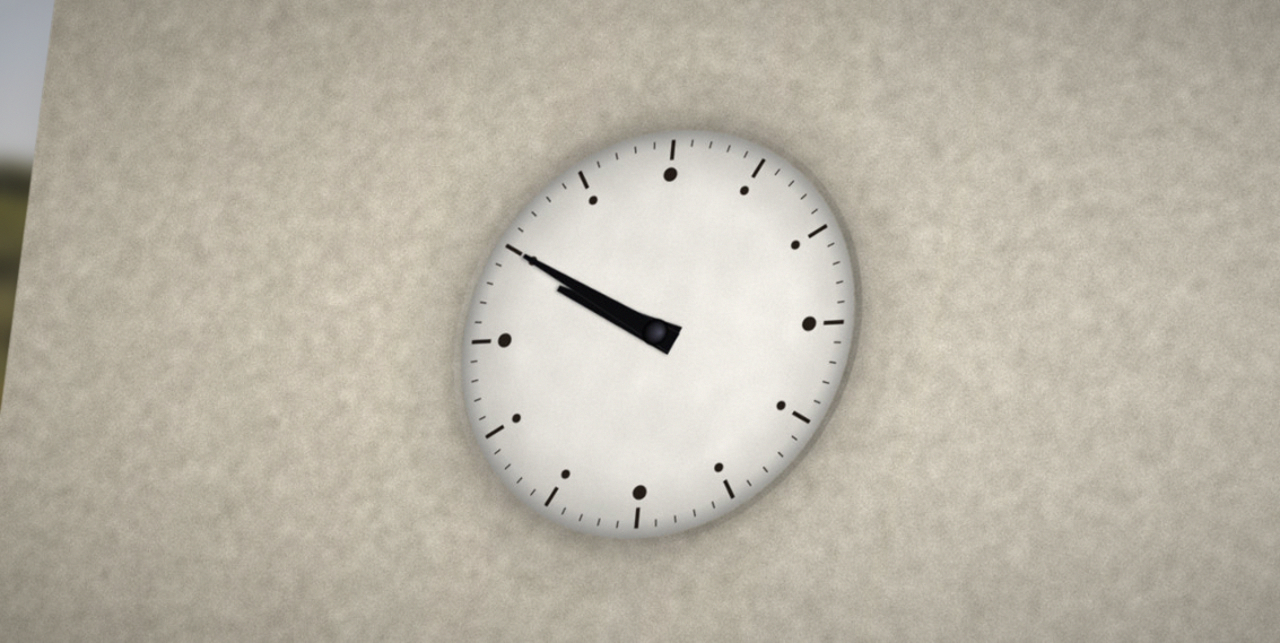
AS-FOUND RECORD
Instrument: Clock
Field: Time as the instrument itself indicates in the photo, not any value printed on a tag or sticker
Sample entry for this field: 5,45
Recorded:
9,50
